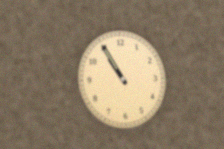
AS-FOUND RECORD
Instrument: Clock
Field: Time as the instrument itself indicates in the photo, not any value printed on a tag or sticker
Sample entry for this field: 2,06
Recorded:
10,55
